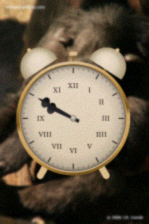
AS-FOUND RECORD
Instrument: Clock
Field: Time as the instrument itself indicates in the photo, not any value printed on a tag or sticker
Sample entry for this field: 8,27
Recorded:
9,50
